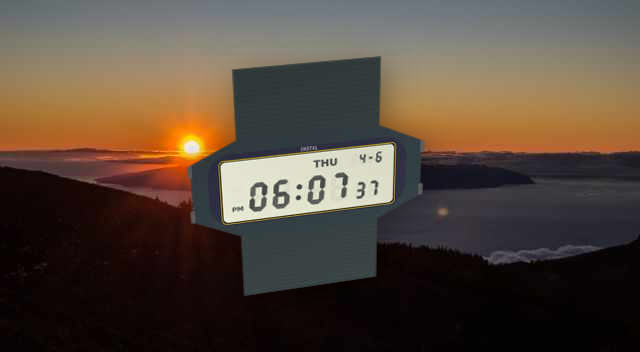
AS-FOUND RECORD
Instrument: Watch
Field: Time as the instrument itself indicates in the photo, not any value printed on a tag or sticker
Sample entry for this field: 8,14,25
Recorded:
6,07,37
